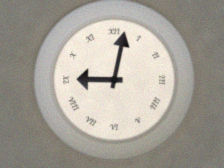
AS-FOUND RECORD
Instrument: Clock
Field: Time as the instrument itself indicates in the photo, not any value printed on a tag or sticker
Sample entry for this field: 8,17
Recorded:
9,02
